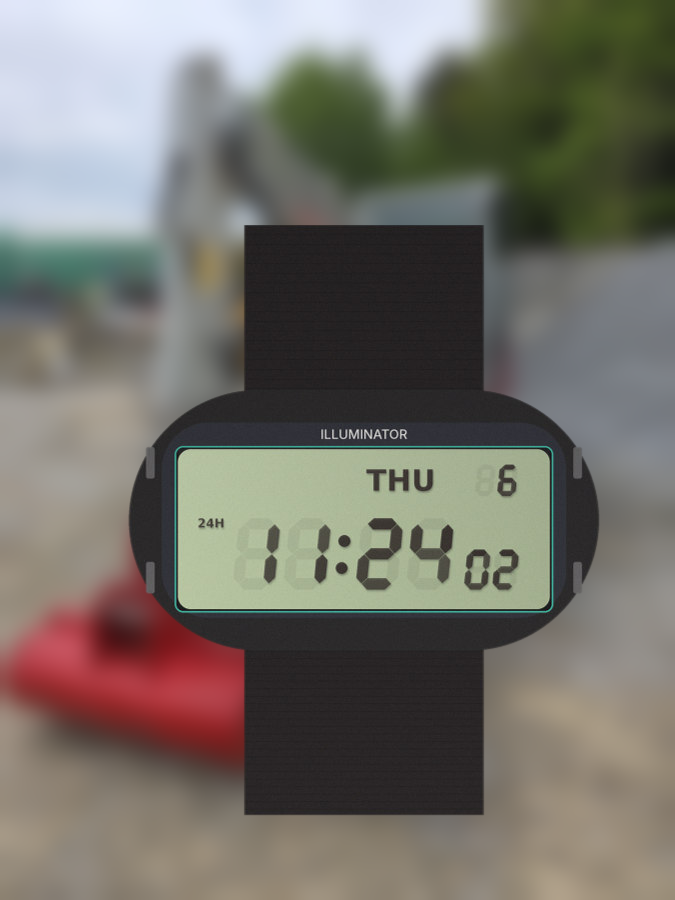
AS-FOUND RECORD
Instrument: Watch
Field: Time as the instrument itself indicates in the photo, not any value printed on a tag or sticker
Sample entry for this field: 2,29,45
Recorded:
11,24,02
